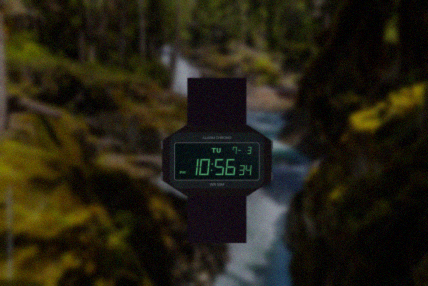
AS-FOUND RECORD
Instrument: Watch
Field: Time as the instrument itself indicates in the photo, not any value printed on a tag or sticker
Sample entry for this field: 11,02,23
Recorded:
10,56,34
